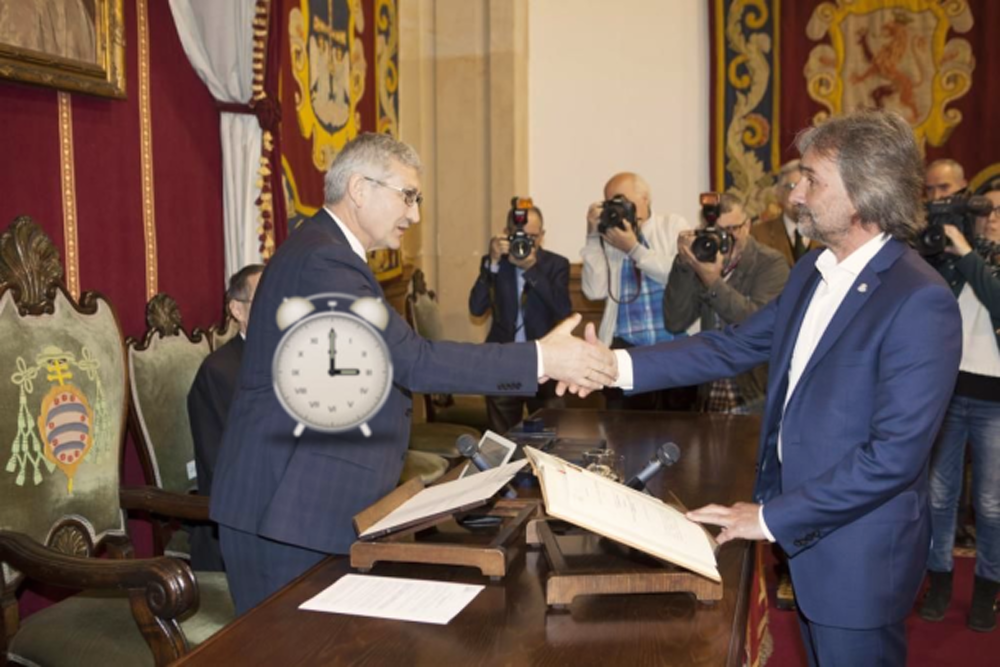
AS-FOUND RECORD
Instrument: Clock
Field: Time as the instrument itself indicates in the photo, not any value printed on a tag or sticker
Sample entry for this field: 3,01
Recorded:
3,00
